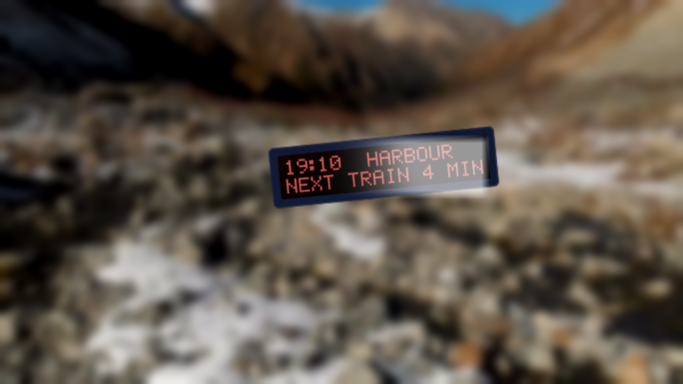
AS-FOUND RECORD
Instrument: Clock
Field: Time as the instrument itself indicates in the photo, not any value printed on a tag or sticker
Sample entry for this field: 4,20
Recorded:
19,10
